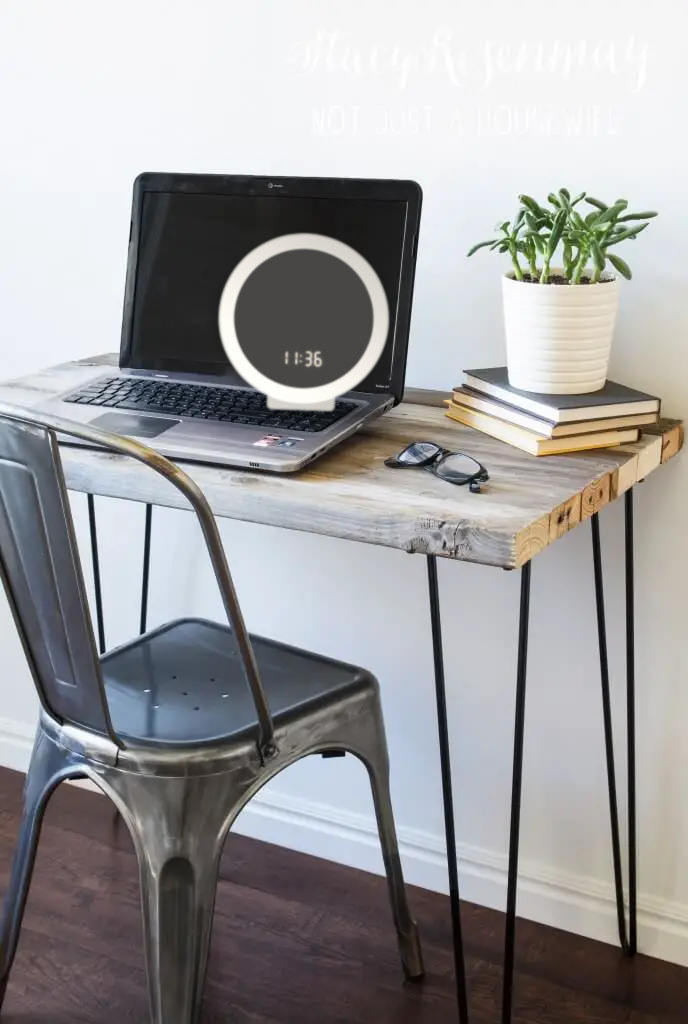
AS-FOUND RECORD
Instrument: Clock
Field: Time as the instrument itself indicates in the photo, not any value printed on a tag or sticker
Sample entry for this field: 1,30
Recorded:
11,36
